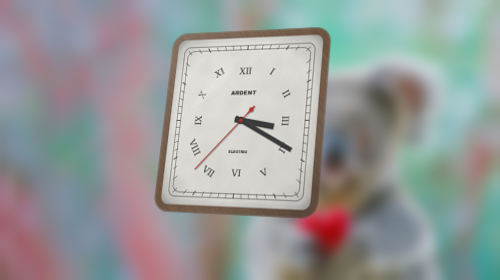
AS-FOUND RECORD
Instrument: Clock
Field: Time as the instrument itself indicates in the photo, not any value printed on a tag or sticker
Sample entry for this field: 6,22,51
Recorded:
3,19,37
